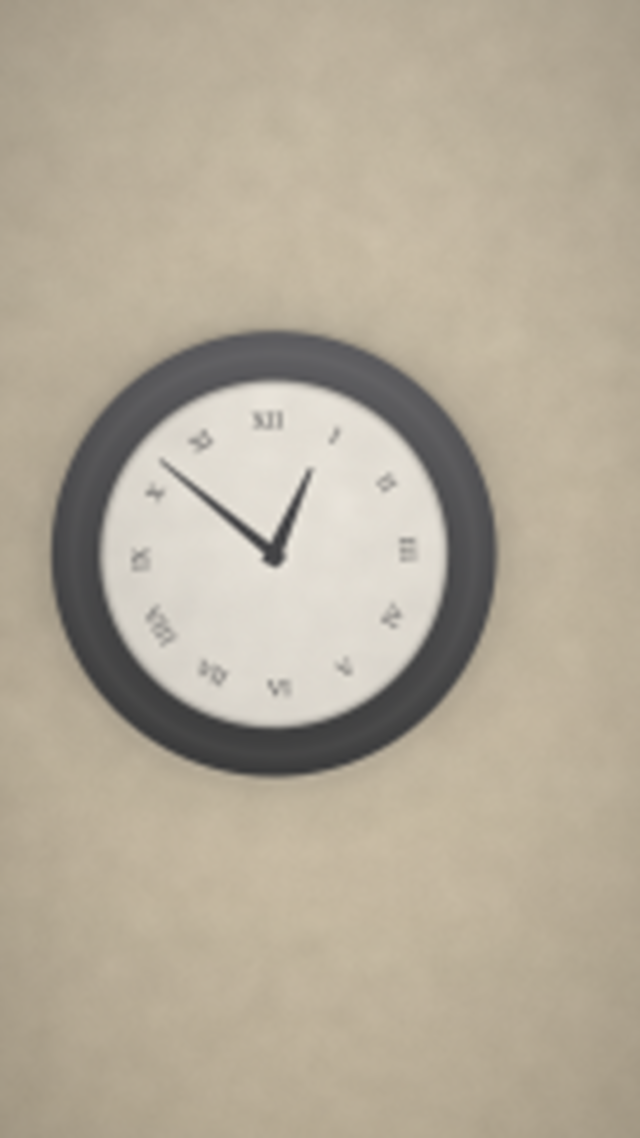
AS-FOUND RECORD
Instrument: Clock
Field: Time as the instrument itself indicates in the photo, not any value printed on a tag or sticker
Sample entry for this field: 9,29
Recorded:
12,52
